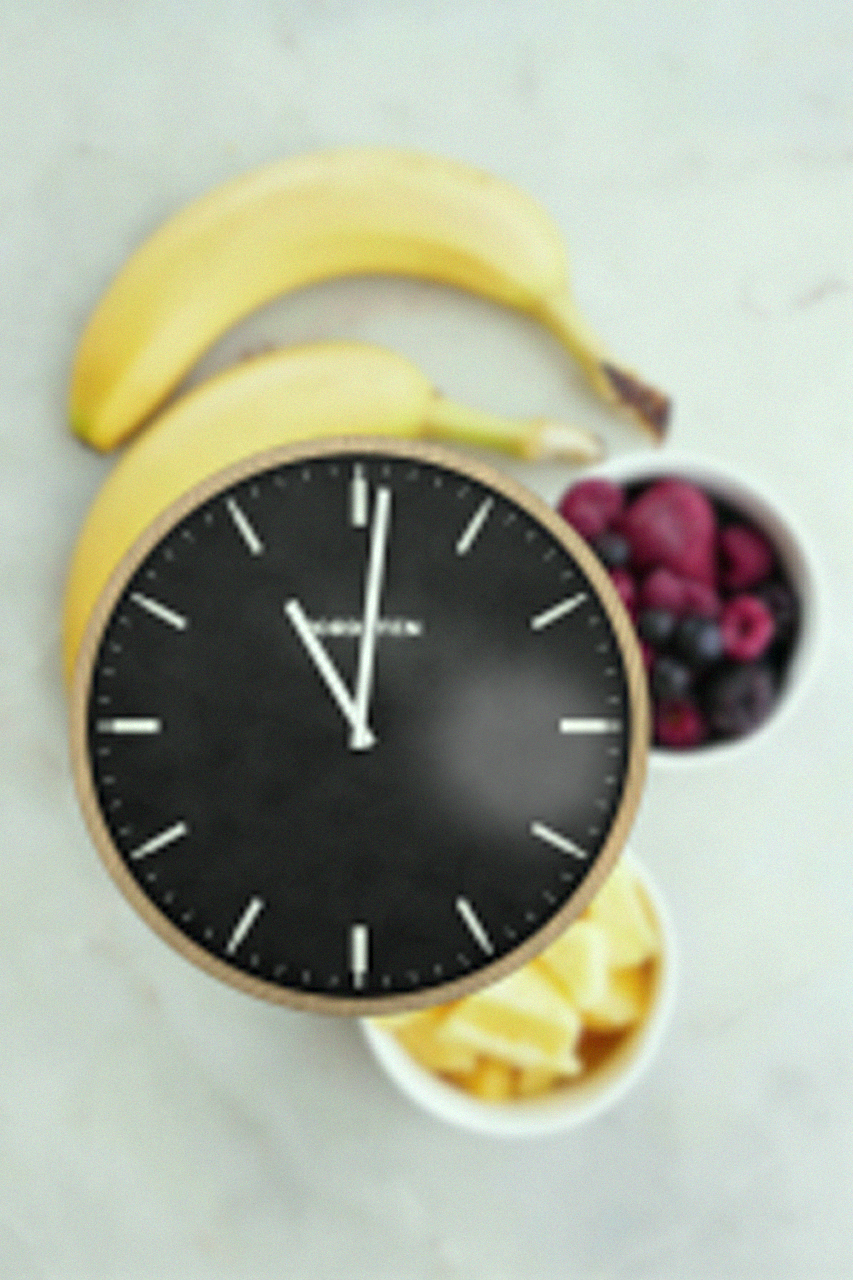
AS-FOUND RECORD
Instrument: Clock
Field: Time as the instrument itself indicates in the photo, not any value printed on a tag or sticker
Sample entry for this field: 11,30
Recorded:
11,01
